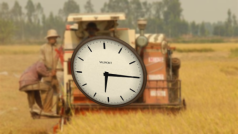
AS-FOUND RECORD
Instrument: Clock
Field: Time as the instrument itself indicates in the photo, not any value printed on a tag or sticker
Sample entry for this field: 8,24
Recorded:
6,15
